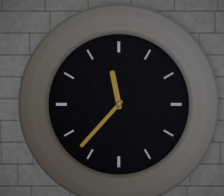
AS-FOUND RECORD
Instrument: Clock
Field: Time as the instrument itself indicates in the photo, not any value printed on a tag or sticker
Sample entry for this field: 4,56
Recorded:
11,37
